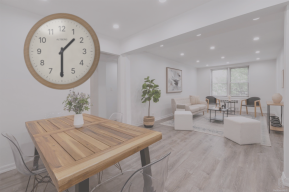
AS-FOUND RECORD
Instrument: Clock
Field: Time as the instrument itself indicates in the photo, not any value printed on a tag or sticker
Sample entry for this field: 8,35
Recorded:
1,30
